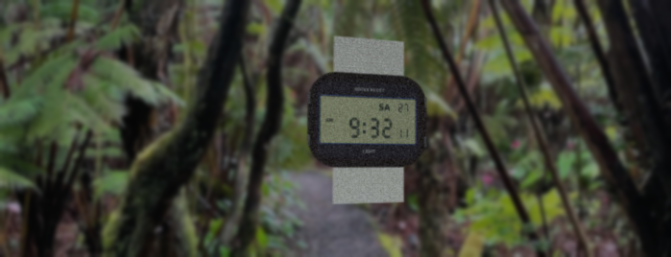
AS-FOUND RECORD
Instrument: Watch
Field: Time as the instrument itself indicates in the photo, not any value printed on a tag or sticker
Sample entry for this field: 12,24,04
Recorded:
9,32,11
